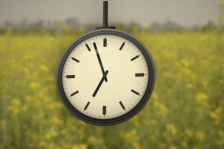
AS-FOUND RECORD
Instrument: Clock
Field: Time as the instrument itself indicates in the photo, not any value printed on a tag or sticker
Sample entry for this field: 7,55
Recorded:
6,57
